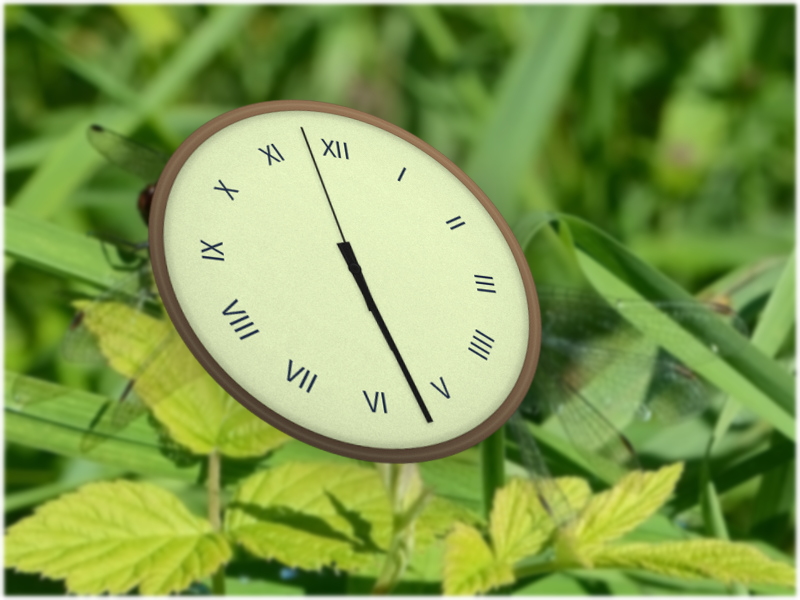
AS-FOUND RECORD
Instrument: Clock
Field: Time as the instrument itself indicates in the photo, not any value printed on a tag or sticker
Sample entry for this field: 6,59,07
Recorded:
5,26,58
